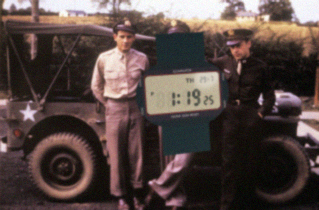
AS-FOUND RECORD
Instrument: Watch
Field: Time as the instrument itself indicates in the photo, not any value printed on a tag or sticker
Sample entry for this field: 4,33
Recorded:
1,19
